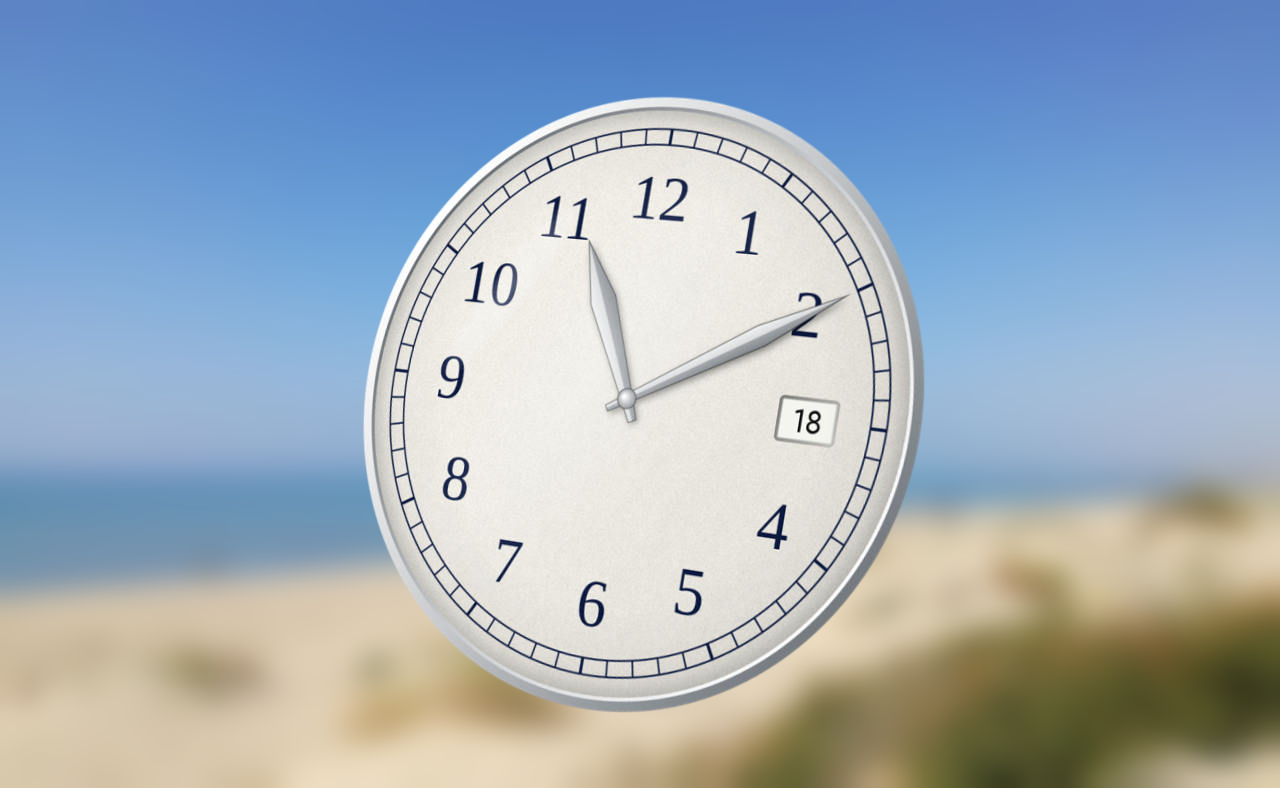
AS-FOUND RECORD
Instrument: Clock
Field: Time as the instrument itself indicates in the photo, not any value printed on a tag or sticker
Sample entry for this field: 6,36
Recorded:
11,10
